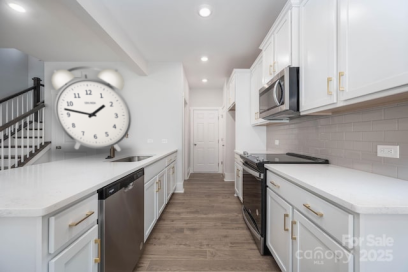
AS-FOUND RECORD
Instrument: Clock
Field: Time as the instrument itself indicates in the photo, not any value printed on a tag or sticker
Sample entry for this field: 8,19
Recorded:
1,47
